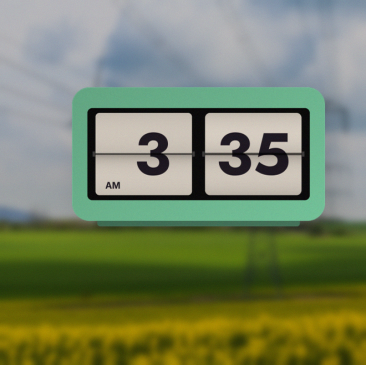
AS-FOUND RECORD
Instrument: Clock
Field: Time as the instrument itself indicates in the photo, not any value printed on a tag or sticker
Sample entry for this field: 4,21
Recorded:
3,35
